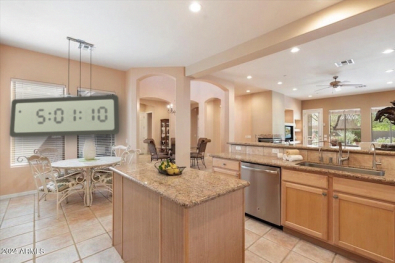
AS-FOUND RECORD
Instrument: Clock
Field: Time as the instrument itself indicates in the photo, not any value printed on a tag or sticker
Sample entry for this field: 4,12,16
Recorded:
5,01,10
